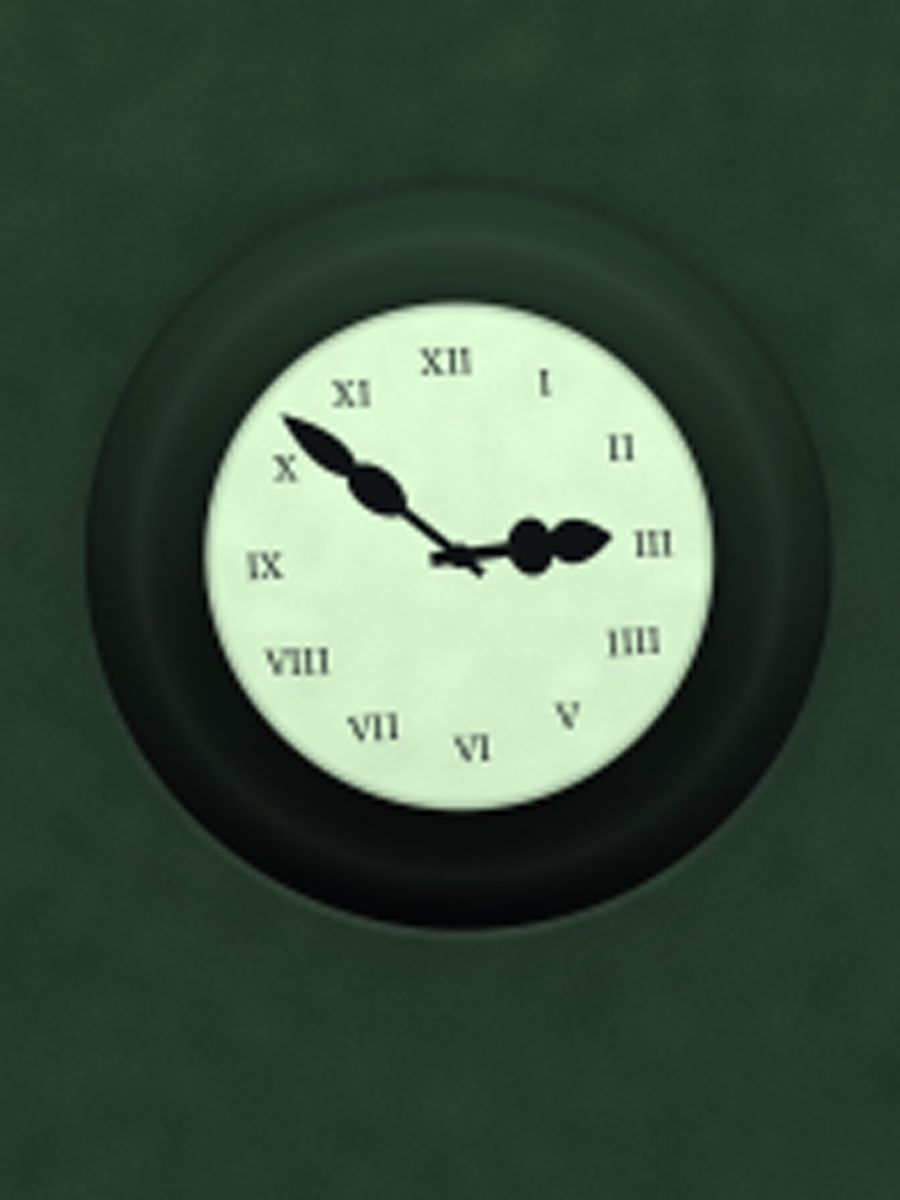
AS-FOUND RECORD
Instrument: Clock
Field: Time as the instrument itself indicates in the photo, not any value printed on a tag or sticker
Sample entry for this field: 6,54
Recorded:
2,52
